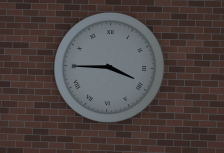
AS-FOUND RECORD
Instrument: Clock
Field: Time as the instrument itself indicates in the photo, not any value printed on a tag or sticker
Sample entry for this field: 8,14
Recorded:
3,45
